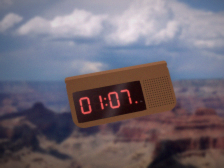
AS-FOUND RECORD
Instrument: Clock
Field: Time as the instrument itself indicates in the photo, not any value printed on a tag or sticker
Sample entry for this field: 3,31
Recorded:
1,07
